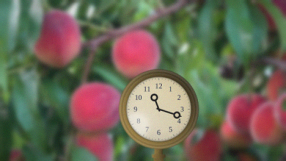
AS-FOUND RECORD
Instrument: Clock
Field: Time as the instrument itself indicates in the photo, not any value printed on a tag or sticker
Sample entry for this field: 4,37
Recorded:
11,18
